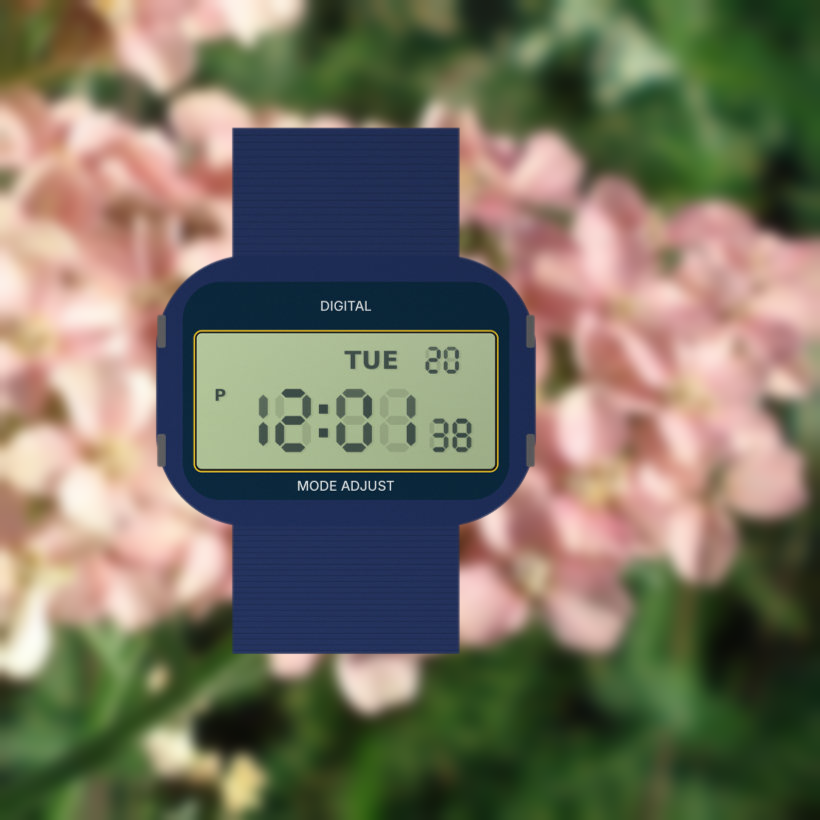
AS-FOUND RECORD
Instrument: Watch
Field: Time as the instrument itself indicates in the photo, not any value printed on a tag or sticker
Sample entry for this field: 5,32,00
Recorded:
12,01,38
